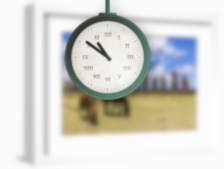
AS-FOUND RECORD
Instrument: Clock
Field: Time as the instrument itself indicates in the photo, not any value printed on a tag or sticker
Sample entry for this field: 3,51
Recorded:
10,51
